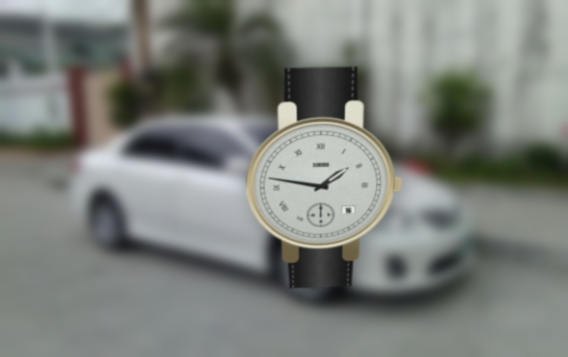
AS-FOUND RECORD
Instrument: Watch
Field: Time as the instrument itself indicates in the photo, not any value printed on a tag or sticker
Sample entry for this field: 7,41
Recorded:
1,47
